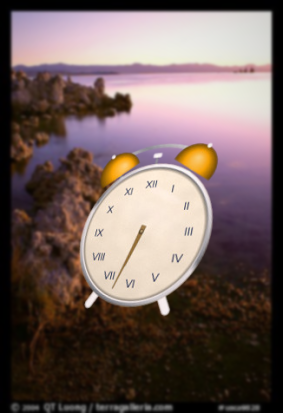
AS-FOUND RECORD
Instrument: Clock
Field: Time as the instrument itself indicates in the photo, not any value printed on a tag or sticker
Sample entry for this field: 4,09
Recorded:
6,33
